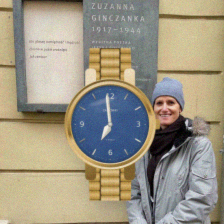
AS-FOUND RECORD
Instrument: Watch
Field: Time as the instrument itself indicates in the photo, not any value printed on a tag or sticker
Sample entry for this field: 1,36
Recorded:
6,59
